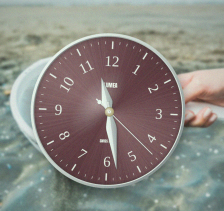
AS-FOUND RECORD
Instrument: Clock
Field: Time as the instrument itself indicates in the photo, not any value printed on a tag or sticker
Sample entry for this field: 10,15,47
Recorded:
11,28,22
